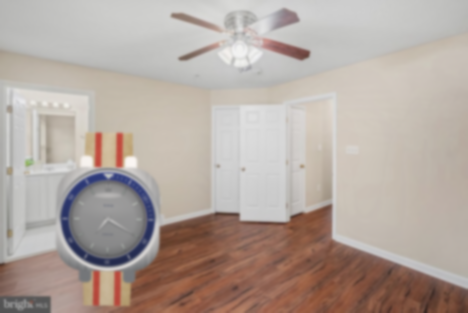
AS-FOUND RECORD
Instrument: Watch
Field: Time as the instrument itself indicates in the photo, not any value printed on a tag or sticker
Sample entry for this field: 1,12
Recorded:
7,20
